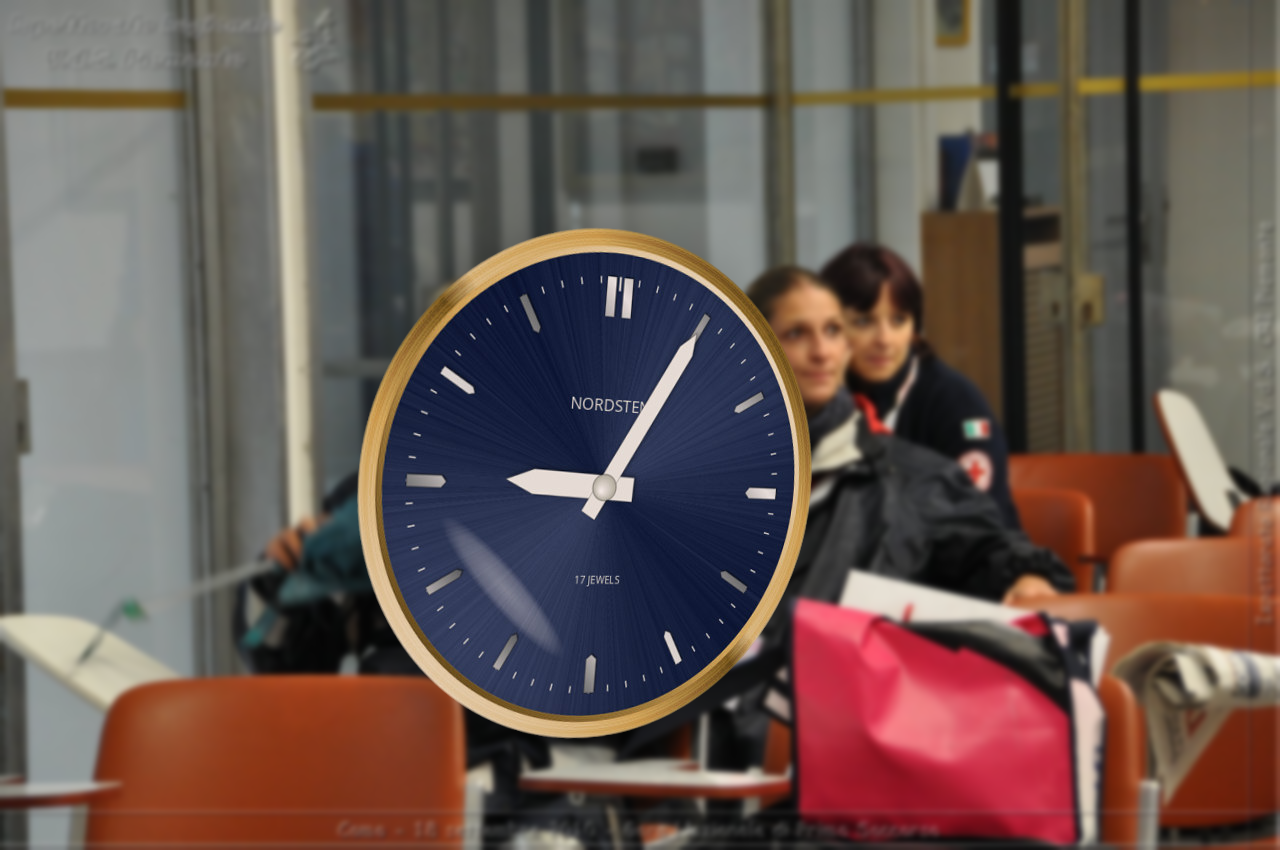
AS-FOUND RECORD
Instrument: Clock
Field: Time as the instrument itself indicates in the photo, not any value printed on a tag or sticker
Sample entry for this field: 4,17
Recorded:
9,05
